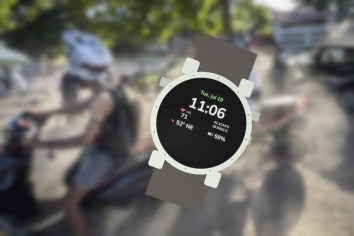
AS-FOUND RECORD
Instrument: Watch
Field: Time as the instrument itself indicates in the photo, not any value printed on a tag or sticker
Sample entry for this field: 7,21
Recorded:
11,06
